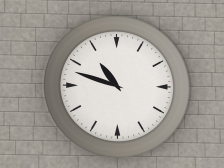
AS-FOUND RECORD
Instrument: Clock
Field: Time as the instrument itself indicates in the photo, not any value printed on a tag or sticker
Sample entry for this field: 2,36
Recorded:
10,48
